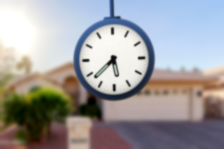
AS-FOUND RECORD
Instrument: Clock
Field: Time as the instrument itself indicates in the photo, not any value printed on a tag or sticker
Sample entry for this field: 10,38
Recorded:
5,38
